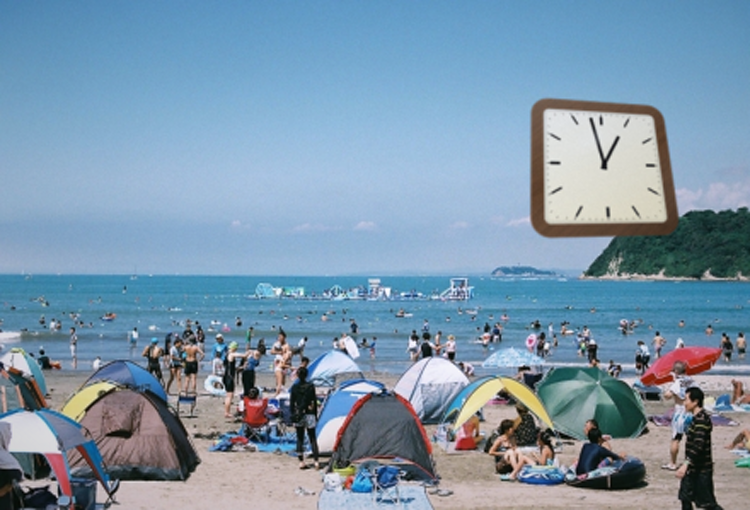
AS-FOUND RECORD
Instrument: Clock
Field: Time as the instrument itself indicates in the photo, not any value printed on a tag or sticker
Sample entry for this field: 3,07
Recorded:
12,58
